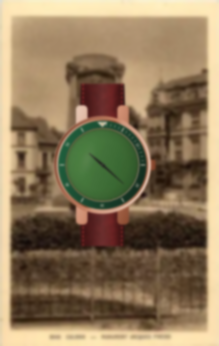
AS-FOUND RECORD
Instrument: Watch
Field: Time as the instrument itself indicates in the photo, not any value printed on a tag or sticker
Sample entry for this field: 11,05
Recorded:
10,22
